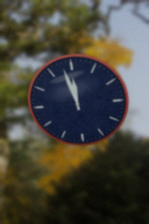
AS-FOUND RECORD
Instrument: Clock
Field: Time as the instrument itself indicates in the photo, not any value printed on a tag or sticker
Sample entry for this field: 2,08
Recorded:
11,58
